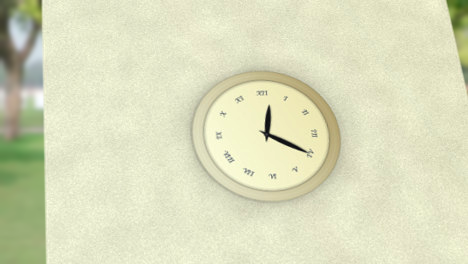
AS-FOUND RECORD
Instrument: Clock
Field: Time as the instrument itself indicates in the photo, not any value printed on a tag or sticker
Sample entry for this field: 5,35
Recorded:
12,20
